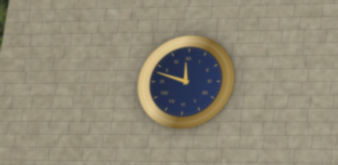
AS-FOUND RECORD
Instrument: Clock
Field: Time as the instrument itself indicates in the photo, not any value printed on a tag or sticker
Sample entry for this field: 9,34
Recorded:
11,48
